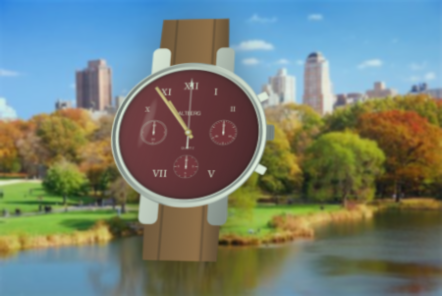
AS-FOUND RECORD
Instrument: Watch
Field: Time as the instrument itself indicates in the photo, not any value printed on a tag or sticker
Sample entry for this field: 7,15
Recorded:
10,54
